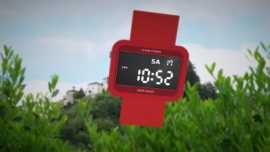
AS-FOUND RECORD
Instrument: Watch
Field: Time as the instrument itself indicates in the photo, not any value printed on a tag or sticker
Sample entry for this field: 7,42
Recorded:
10,52
